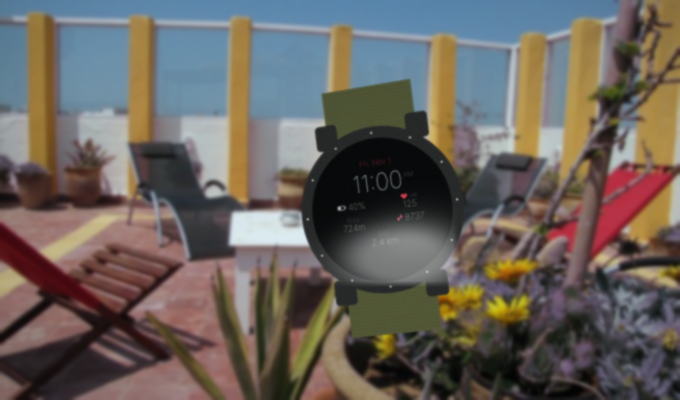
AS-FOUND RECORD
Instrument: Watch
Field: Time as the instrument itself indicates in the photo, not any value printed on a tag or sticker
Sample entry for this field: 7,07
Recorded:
11,00
